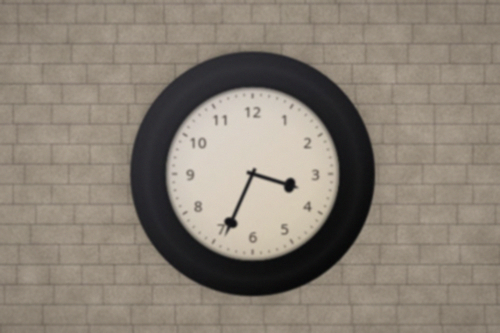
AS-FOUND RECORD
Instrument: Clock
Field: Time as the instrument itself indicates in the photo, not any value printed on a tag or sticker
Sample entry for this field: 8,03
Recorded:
3,34
